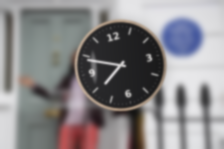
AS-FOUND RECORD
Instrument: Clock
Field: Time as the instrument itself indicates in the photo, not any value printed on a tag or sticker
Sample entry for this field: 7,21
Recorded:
7,49
